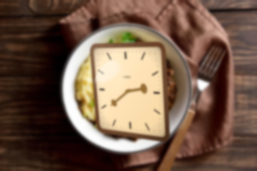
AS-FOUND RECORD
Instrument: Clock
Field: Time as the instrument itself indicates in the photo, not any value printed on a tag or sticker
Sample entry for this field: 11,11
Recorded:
2,39
